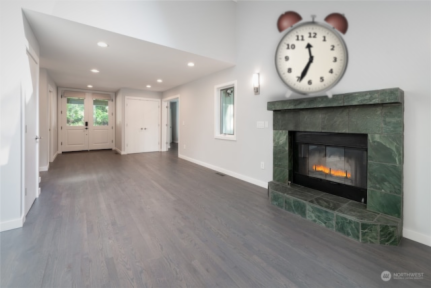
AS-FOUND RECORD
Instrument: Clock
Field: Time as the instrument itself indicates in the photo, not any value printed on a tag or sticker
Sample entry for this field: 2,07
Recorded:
11,34
